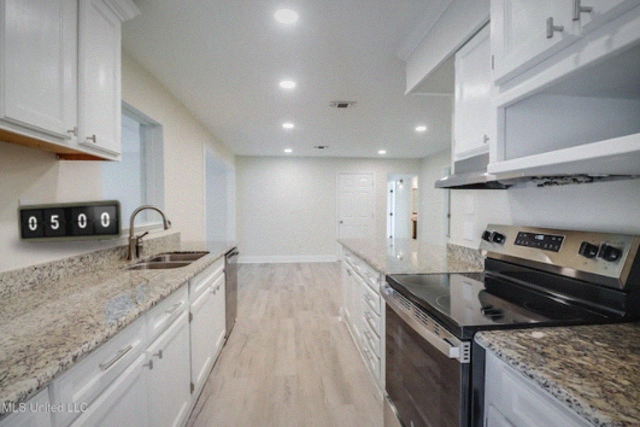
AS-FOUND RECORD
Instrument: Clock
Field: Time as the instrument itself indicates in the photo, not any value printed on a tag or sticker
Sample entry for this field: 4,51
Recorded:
5,00
